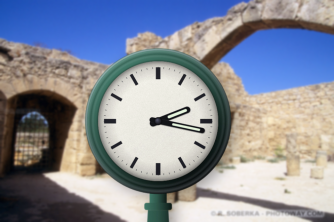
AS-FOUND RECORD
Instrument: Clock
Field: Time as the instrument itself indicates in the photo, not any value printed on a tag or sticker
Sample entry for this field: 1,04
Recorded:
2,17
